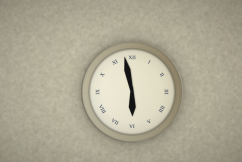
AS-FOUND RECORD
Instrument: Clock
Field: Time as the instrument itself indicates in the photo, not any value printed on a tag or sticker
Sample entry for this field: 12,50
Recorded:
5,58
